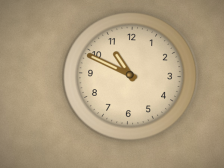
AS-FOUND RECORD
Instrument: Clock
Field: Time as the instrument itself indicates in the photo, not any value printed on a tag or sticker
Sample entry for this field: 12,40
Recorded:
10,49
